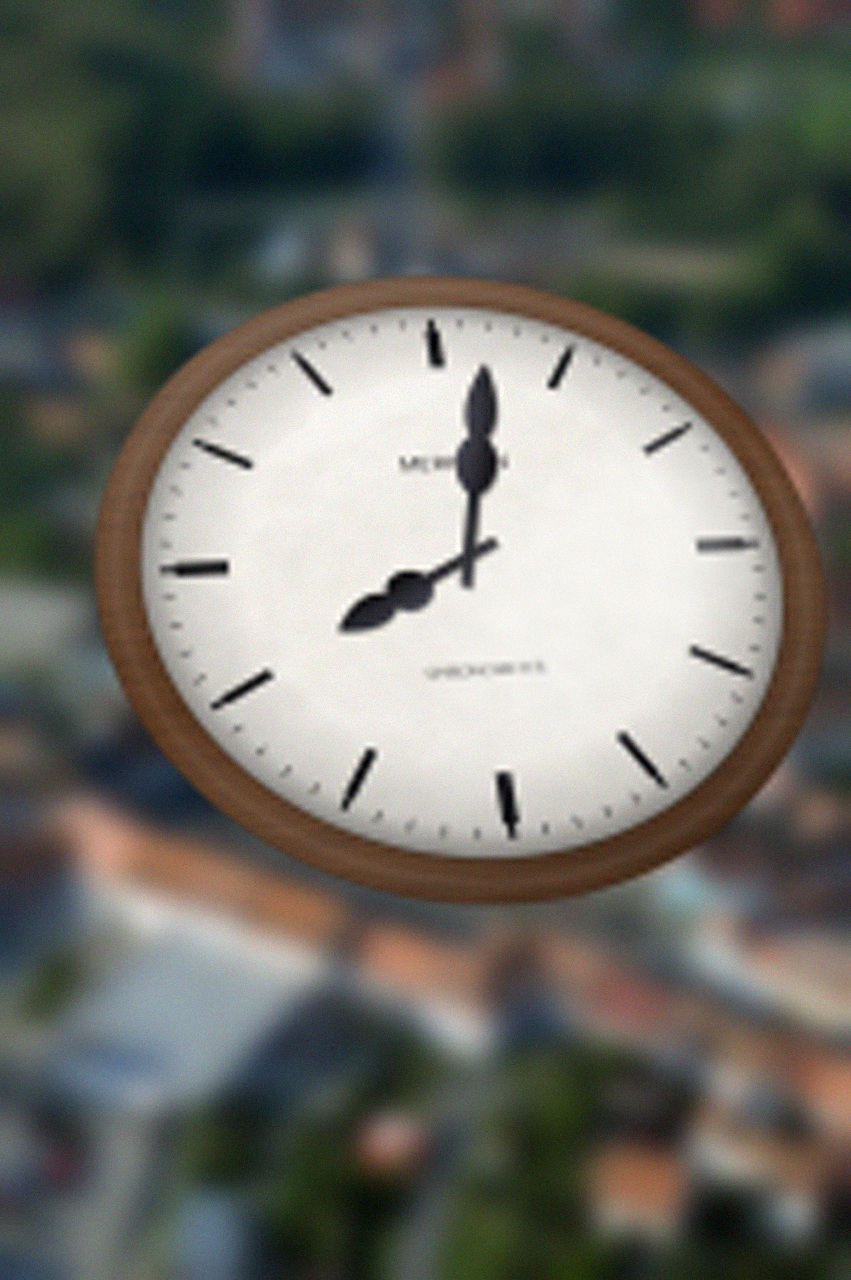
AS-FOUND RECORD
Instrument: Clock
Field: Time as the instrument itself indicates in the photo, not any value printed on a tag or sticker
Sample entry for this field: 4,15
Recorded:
8,02
